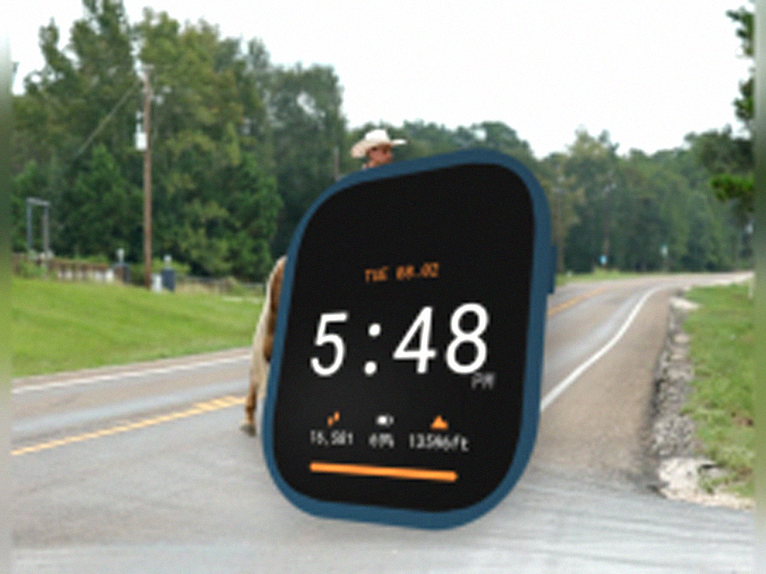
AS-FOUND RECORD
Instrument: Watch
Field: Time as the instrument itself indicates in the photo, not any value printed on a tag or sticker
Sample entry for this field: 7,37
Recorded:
5,48
